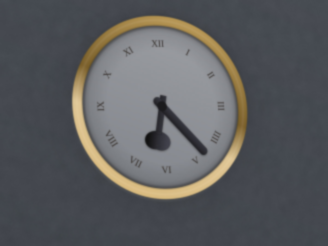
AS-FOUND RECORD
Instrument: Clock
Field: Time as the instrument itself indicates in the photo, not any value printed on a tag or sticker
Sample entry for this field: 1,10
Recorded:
6,23
